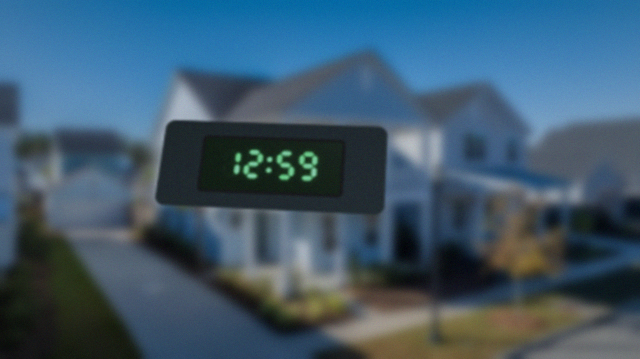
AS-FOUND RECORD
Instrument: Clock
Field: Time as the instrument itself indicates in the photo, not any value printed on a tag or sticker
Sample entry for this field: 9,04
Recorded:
12,59
